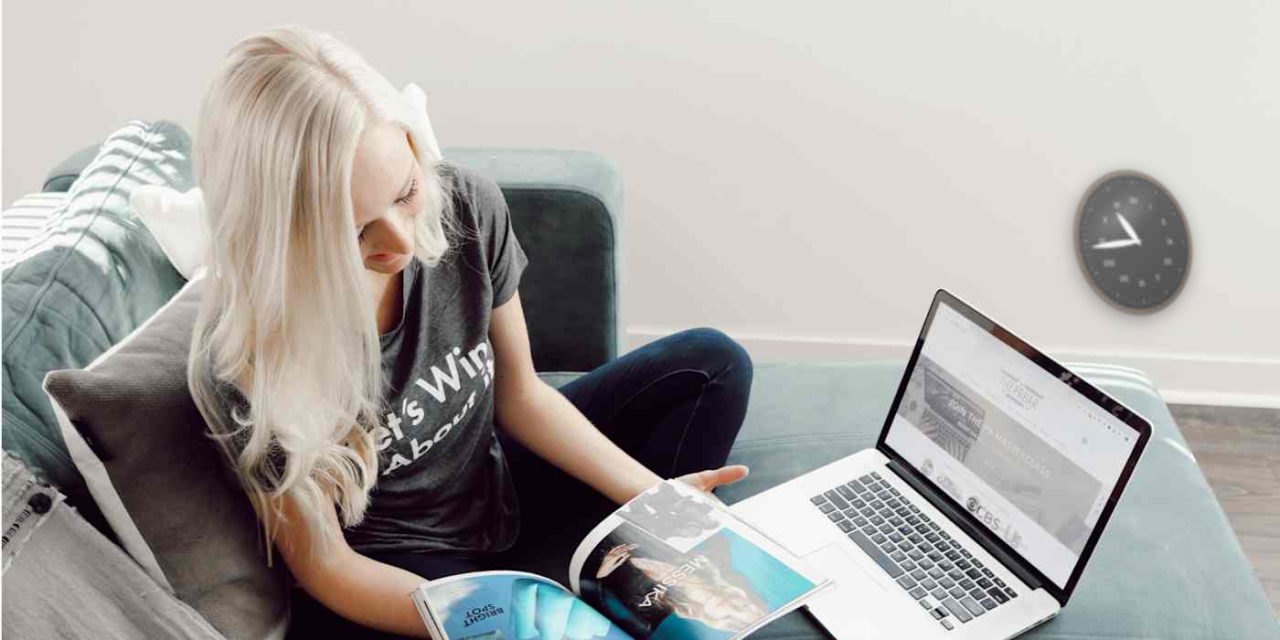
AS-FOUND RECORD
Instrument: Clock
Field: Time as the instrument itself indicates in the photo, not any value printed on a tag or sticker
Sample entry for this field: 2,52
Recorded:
10,44
